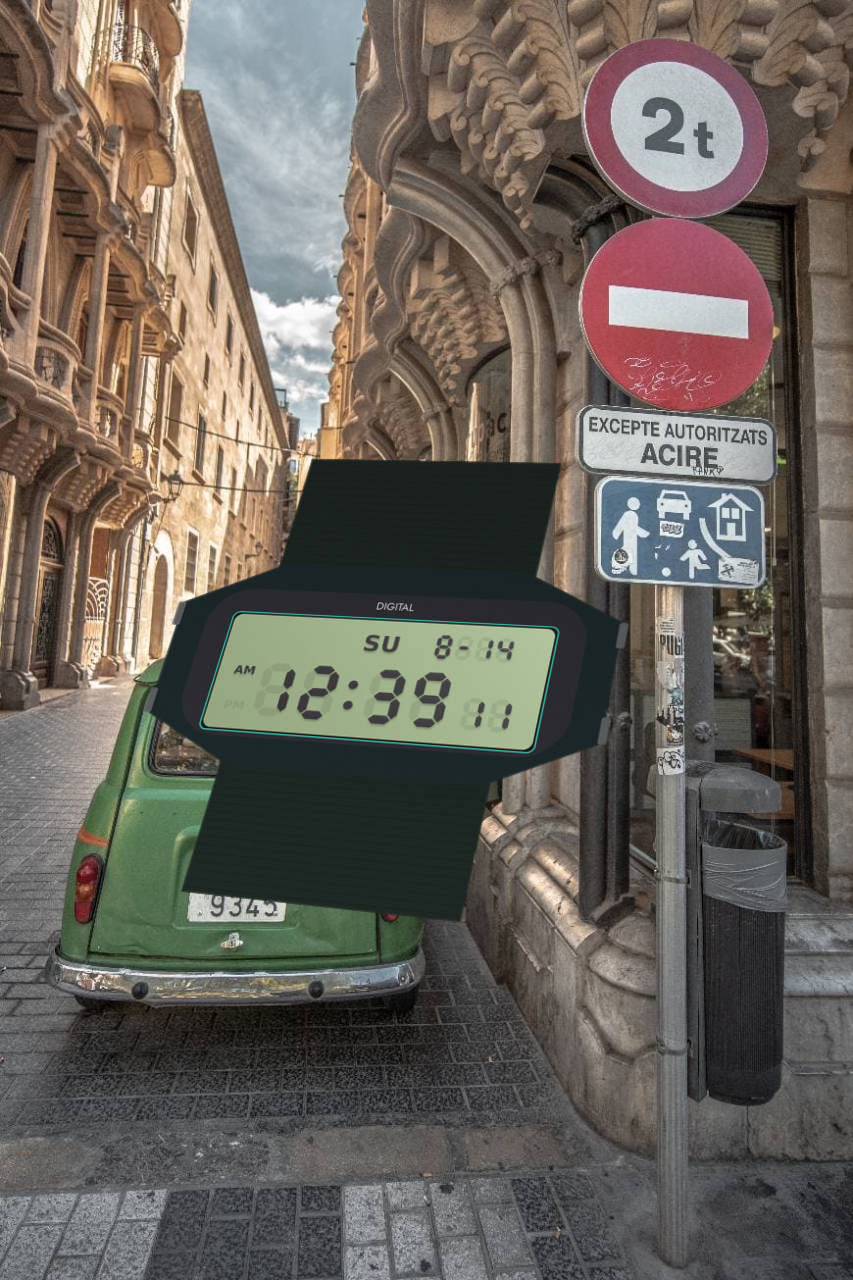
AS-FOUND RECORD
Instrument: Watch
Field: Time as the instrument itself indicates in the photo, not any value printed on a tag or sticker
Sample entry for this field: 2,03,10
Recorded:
12,39,11
